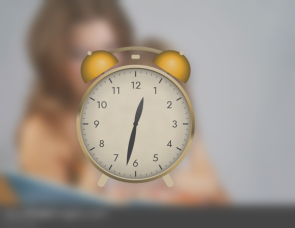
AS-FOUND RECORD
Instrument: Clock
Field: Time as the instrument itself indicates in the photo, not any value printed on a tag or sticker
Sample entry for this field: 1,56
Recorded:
12,32
